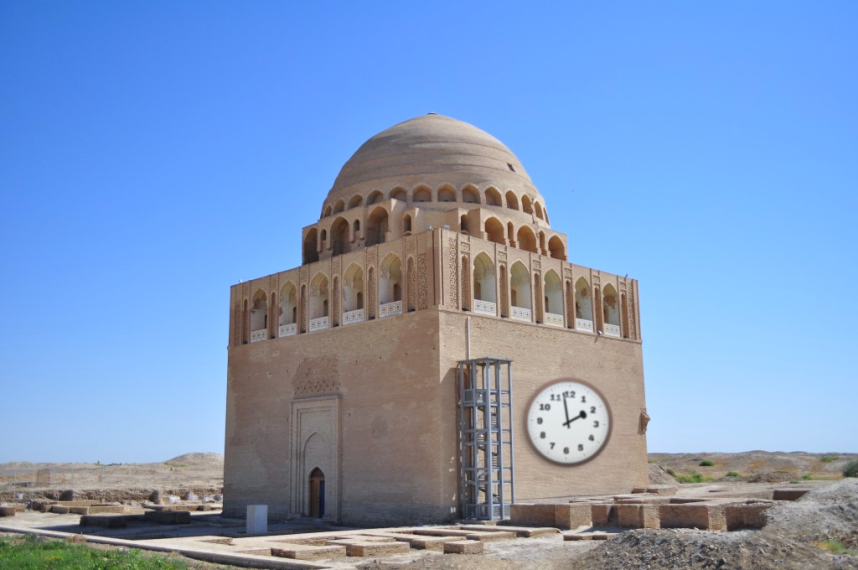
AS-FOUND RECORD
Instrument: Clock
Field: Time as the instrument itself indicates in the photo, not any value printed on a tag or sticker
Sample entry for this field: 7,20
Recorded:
1,58
